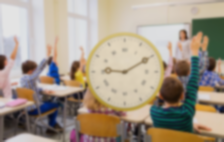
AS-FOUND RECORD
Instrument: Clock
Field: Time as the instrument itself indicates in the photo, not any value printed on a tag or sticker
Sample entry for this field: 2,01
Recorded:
9,10
